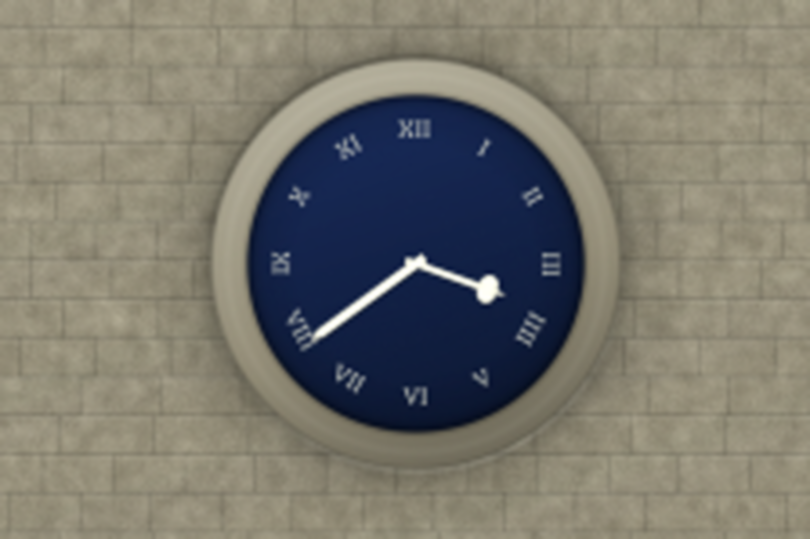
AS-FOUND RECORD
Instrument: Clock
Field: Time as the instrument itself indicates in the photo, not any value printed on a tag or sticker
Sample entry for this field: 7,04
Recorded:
3,39
